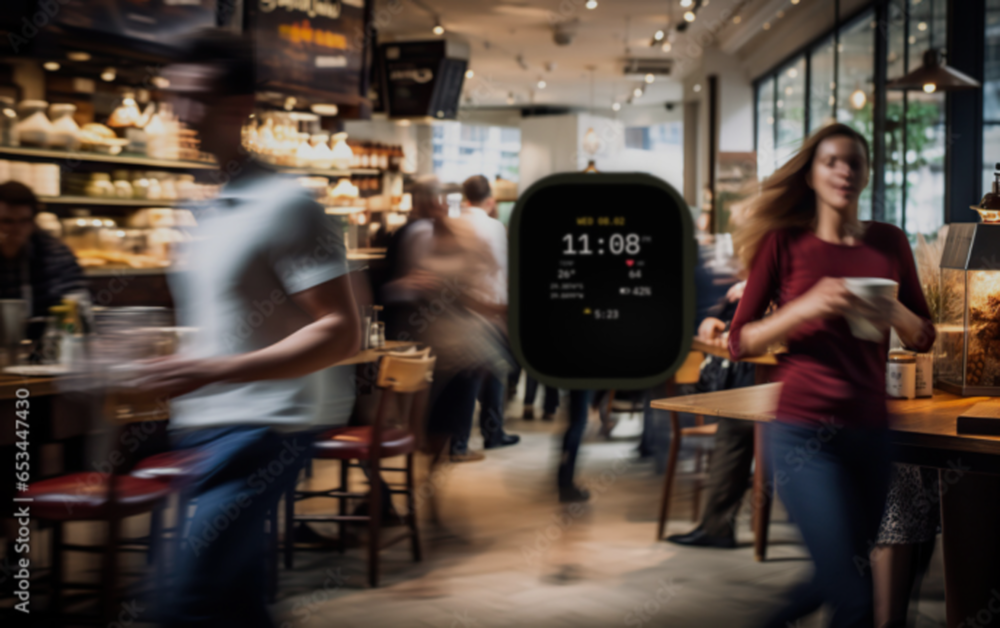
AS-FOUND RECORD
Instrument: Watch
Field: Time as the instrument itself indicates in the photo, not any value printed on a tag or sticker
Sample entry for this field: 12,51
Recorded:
11,08
